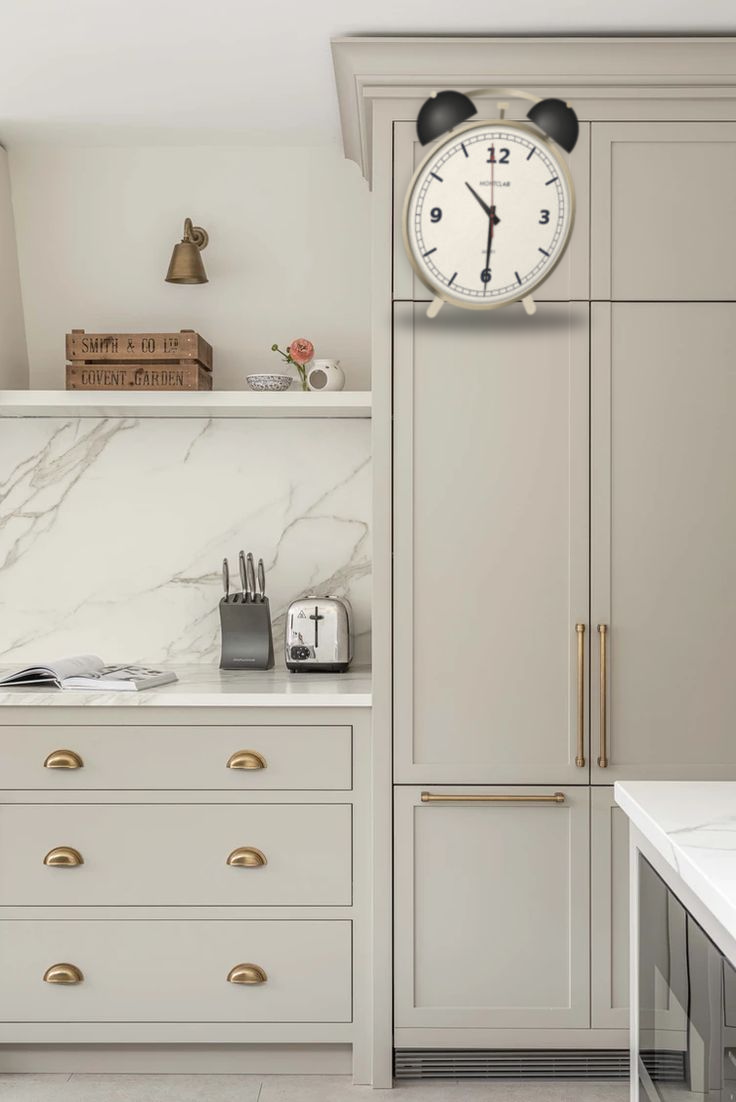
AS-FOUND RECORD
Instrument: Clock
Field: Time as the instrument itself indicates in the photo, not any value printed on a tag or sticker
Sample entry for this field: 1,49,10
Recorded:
10,29,59
